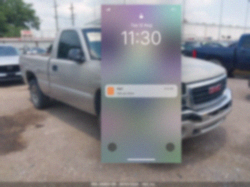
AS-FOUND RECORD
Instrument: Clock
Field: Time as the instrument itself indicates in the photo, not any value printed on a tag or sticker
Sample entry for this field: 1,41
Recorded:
11,30
